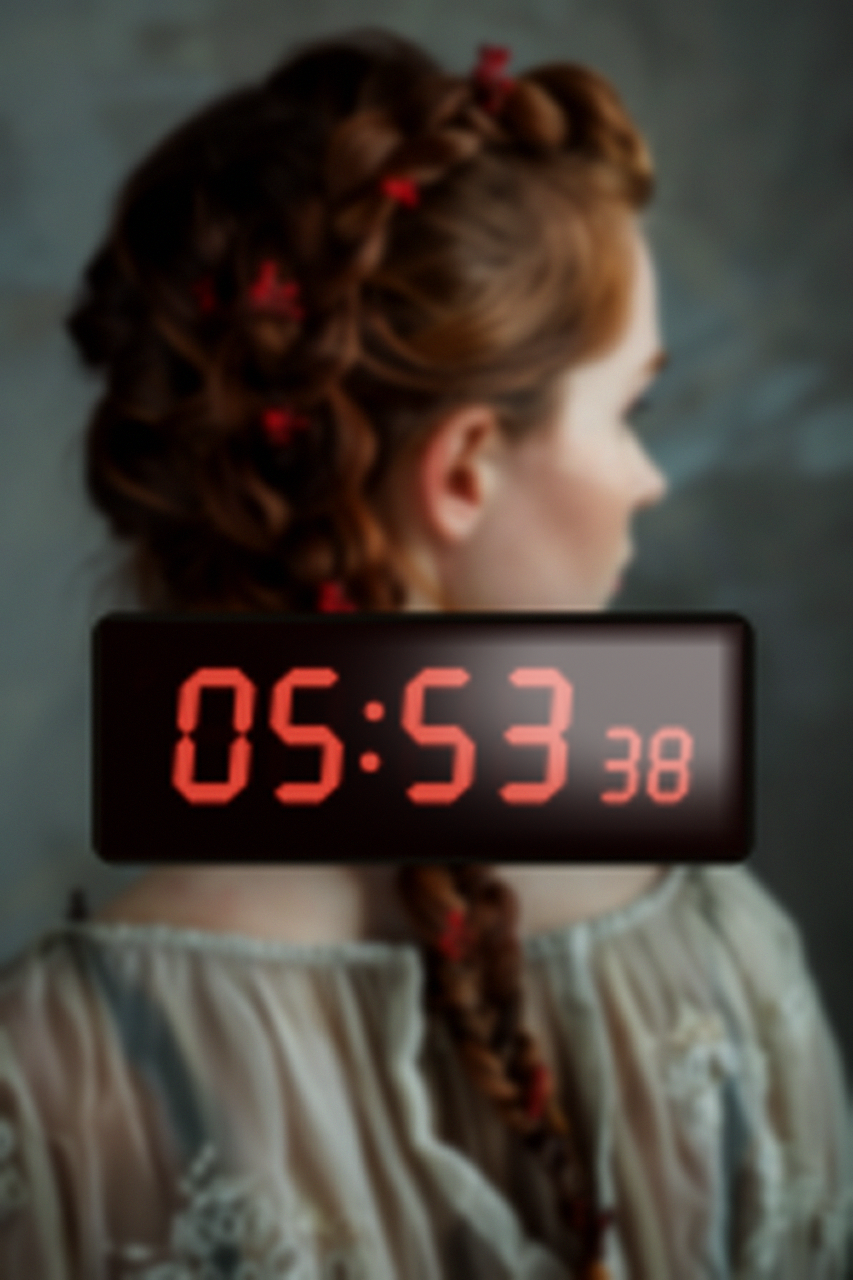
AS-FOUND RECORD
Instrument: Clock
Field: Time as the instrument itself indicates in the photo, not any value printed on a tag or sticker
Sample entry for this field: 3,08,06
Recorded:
5,53,38
